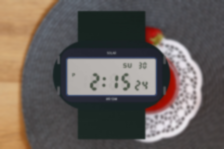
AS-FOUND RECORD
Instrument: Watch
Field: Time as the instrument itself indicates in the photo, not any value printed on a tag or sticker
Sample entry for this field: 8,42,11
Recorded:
2,15,24
